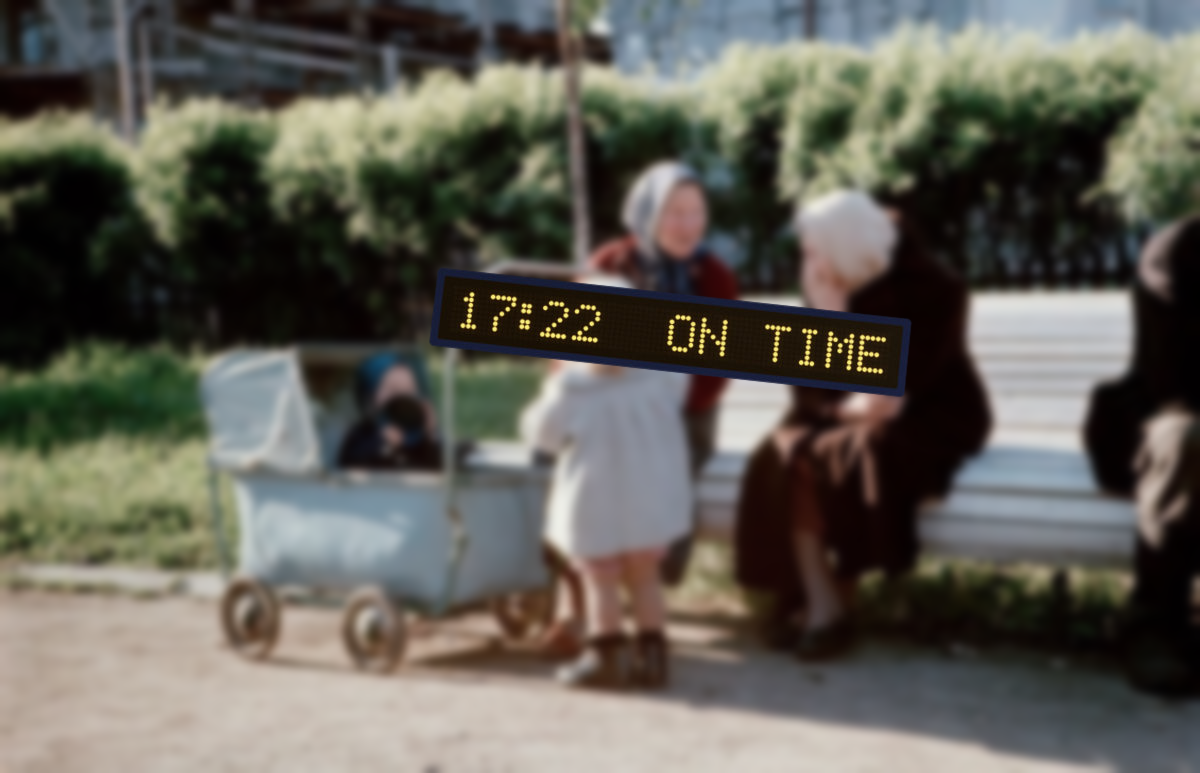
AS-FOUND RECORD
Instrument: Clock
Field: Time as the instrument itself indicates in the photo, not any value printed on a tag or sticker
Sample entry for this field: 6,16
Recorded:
17,22
